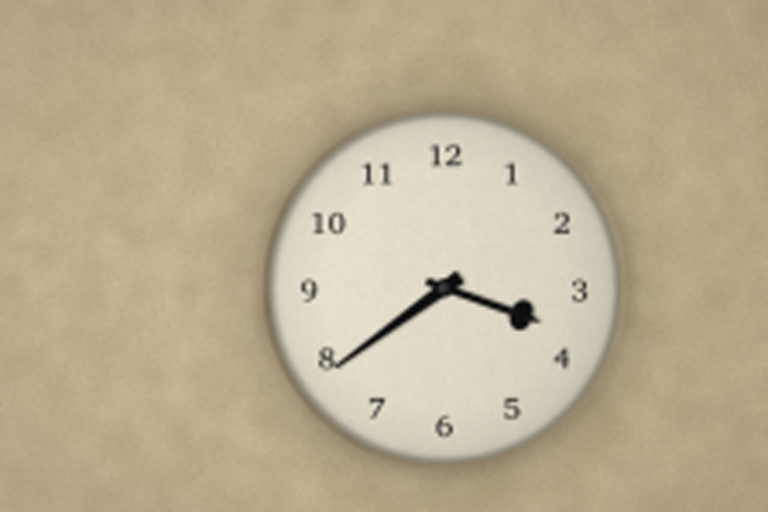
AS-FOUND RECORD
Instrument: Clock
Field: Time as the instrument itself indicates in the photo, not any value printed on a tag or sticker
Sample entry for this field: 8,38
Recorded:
3,39
